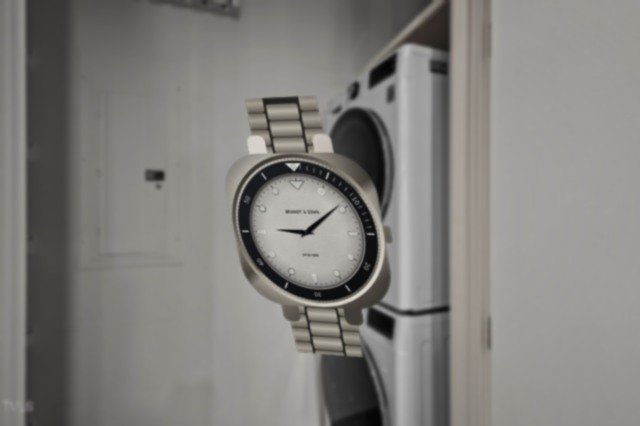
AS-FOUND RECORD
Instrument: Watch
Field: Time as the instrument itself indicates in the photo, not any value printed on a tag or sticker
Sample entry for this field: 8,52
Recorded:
9,09
